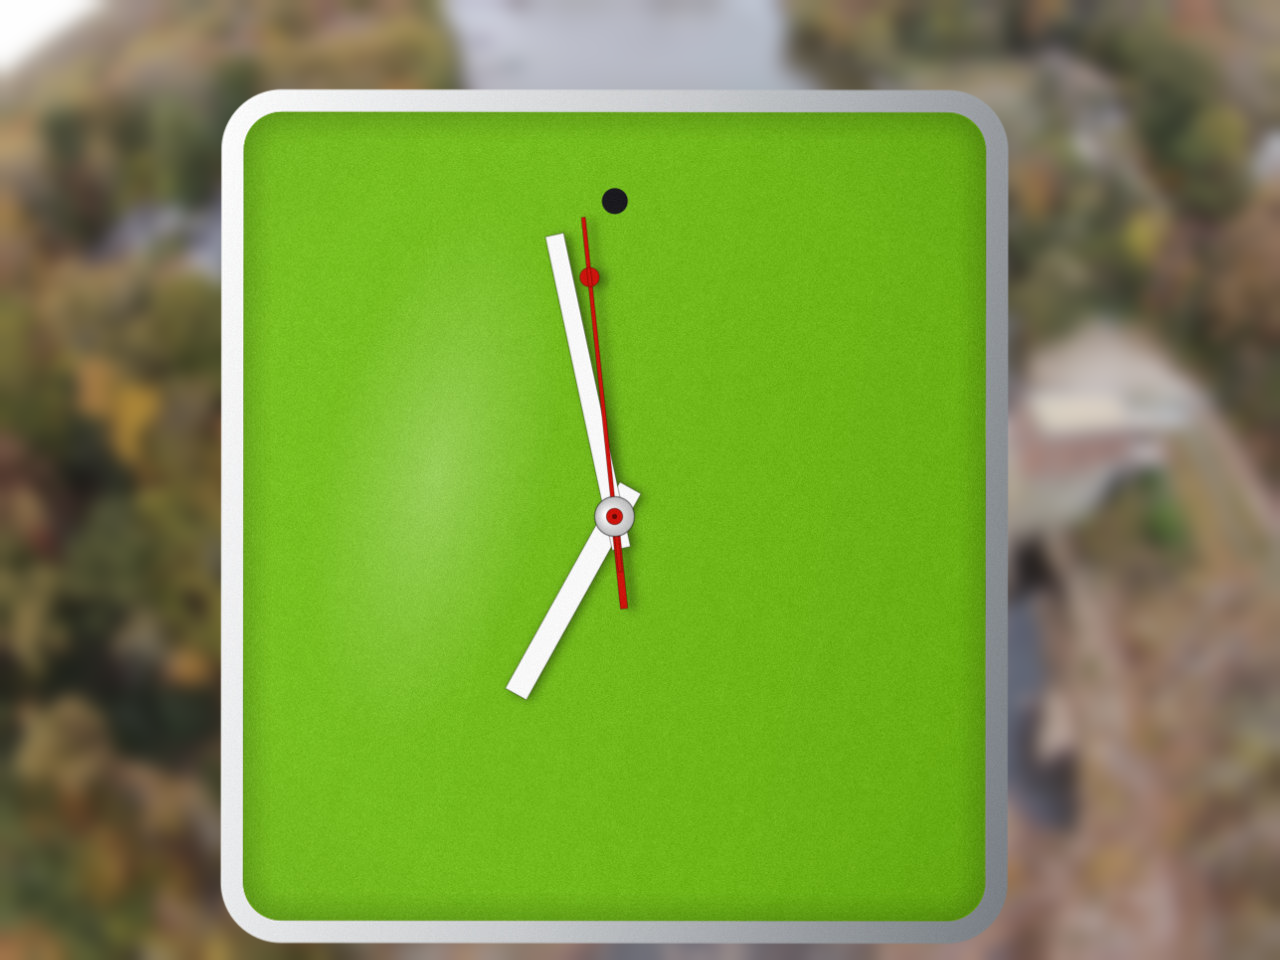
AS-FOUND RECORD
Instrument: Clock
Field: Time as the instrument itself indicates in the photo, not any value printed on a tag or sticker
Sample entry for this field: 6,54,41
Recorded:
6,57,59
